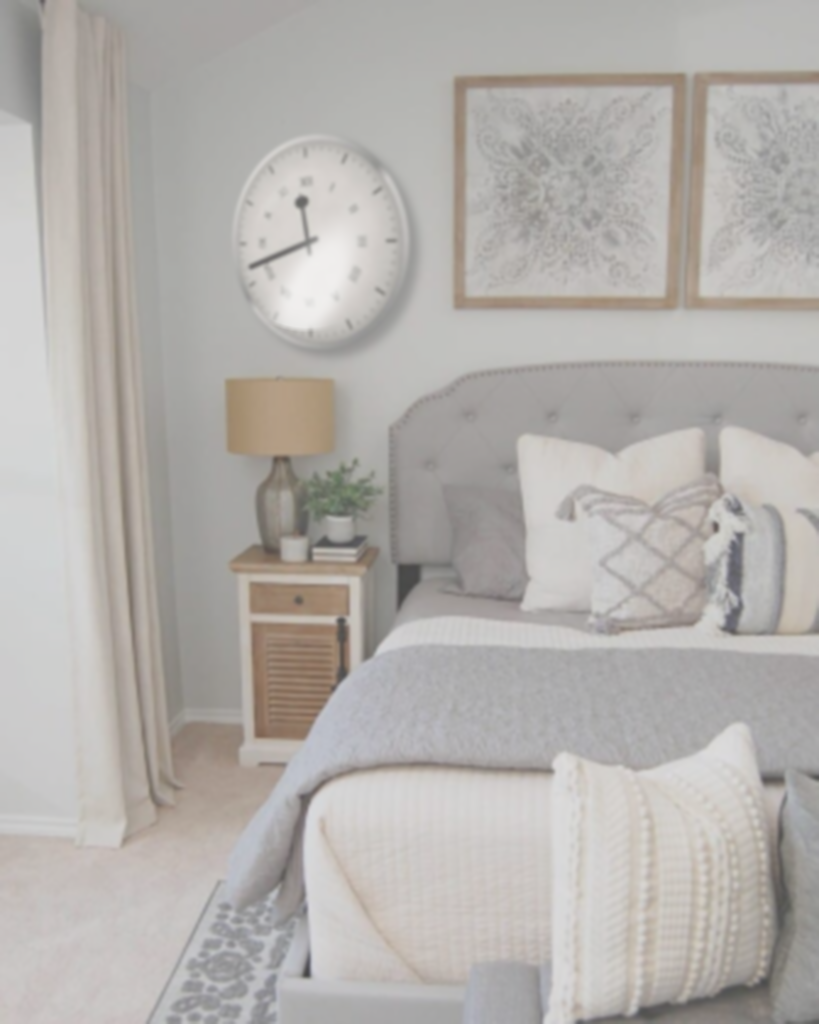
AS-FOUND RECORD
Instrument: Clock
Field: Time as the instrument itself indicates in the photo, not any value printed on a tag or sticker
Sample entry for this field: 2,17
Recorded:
11,42
